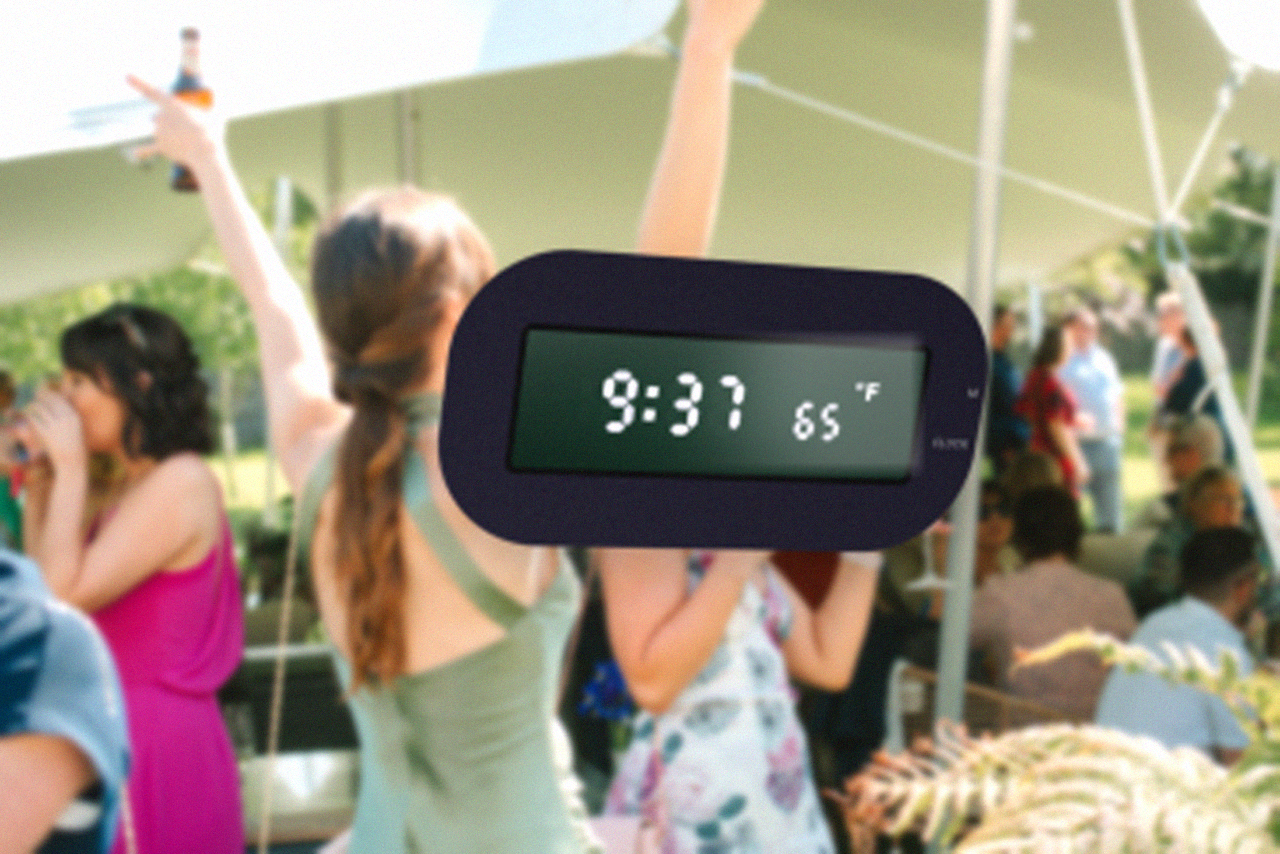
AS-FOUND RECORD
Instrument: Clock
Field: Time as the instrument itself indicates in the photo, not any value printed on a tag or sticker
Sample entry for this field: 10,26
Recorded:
9,37
